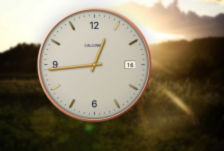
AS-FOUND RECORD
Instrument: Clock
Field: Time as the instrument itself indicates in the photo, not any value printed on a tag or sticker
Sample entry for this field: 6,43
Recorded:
12,44
